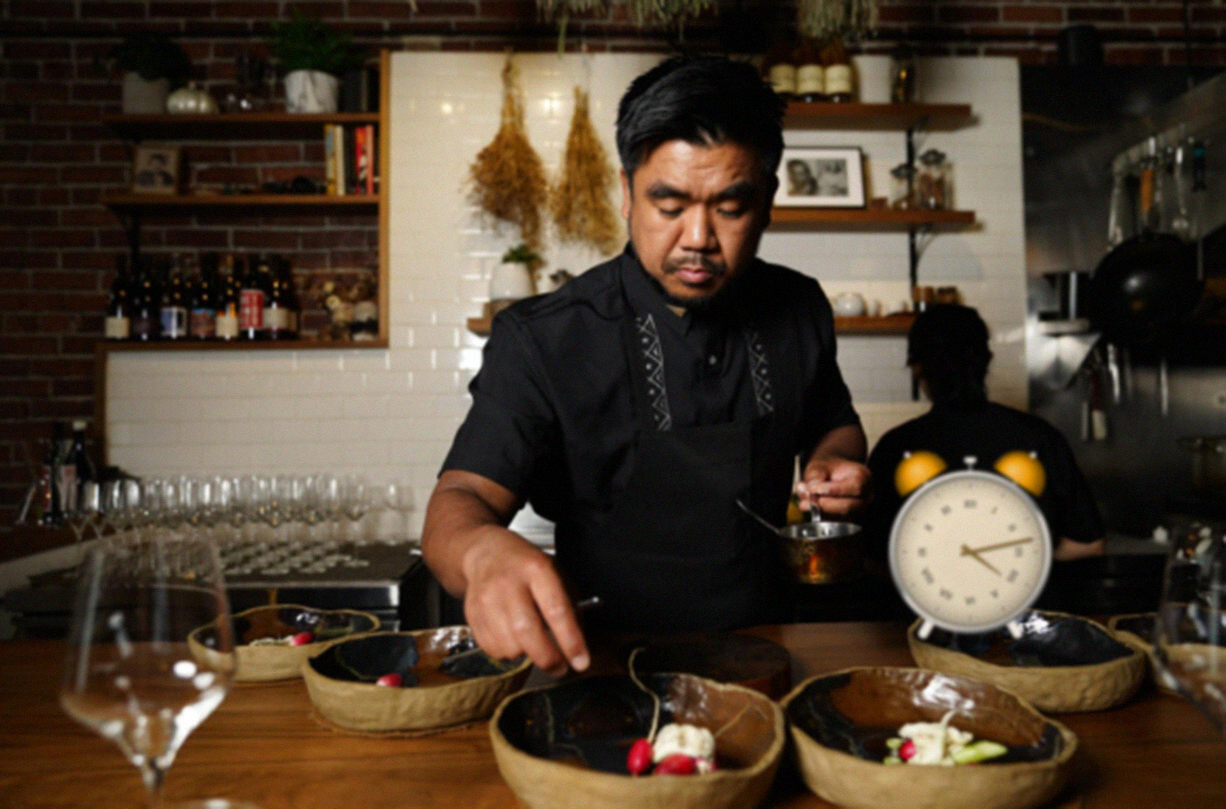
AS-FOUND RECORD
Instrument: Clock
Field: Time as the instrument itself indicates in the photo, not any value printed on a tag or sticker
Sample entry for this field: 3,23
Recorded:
4,13
